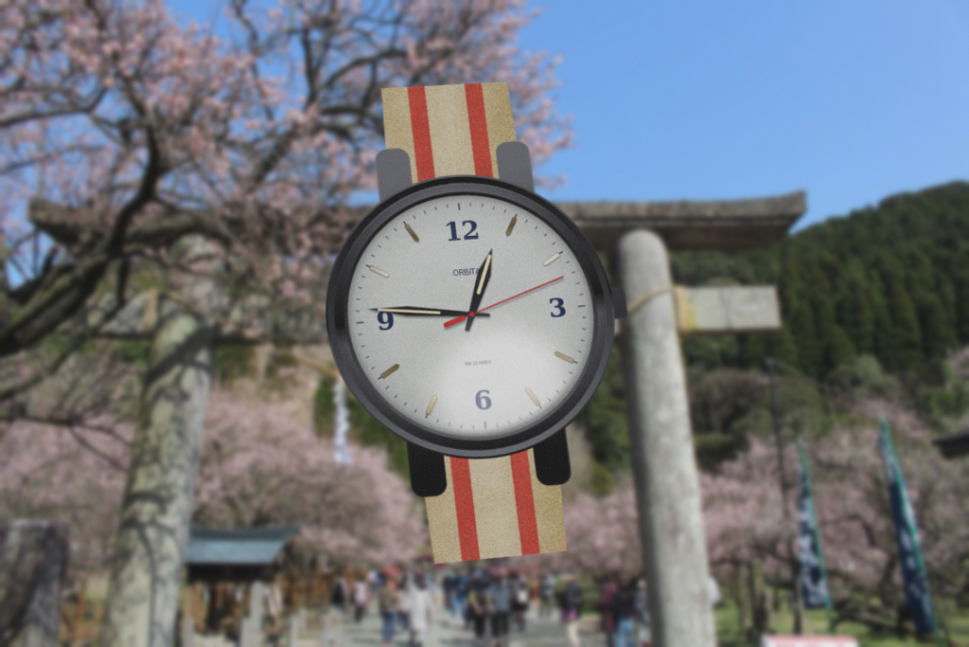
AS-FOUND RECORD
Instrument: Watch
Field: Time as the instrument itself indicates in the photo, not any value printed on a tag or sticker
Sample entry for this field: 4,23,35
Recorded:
12,46,12
